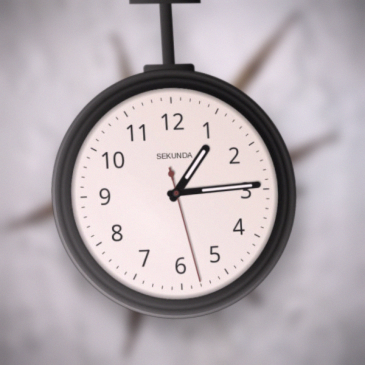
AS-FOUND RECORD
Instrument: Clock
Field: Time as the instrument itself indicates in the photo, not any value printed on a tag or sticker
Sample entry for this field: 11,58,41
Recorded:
1,14,28
